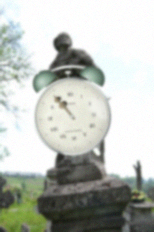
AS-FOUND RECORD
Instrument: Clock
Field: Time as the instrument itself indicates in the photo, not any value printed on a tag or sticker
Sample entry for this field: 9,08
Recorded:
10,54
